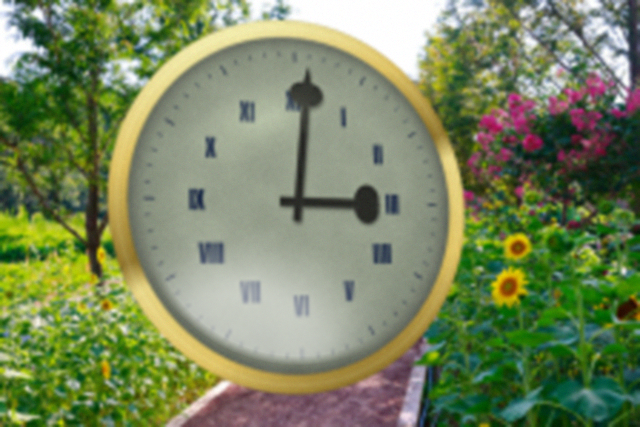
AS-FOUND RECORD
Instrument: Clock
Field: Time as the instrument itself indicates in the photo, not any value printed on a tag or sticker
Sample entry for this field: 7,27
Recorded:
3,01
